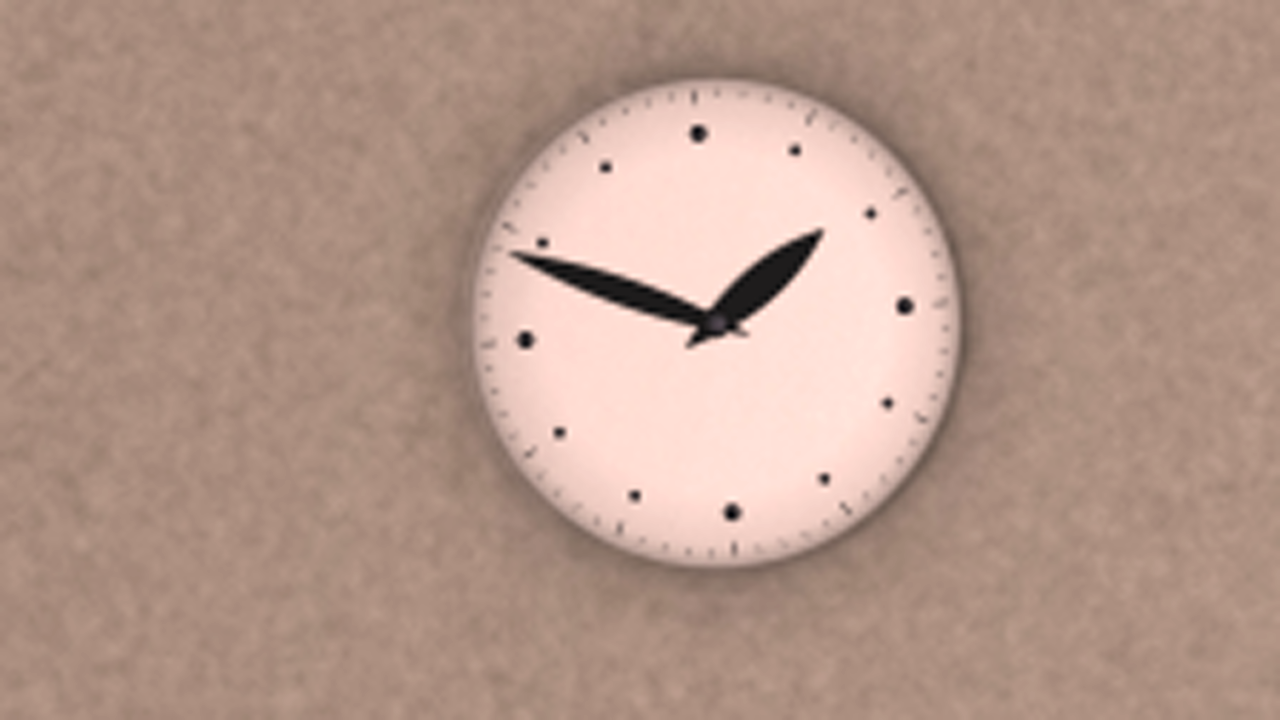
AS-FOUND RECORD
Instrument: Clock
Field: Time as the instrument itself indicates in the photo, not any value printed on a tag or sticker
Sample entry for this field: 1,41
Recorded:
1,49
